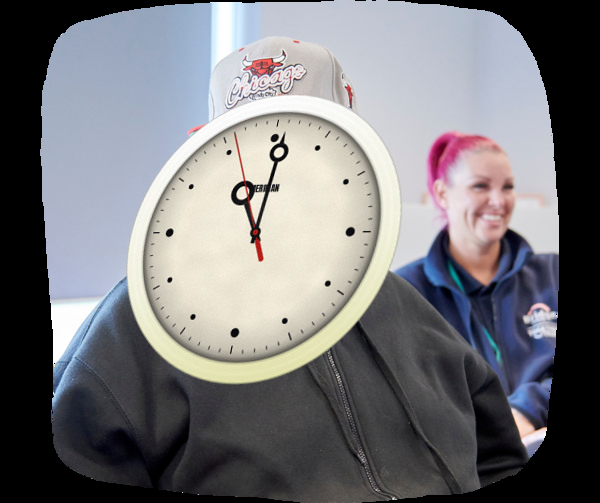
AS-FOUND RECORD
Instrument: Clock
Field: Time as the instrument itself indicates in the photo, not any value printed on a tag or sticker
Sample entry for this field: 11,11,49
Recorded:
11,00,56
